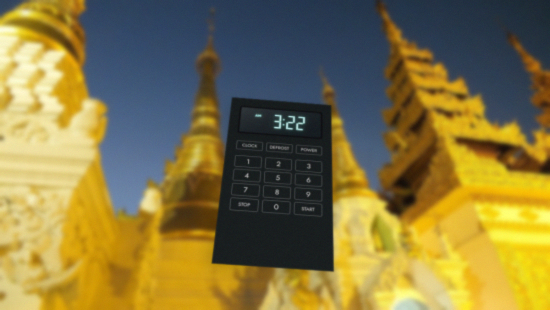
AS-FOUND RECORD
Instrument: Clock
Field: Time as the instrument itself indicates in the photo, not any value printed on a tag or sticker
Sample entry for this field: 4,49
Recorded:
3,22
